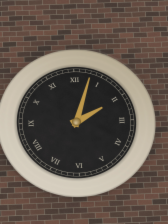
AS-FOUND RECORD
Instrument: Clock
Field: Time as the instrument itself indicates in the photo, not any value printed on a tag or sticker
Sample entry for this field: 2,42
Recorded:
2,03
